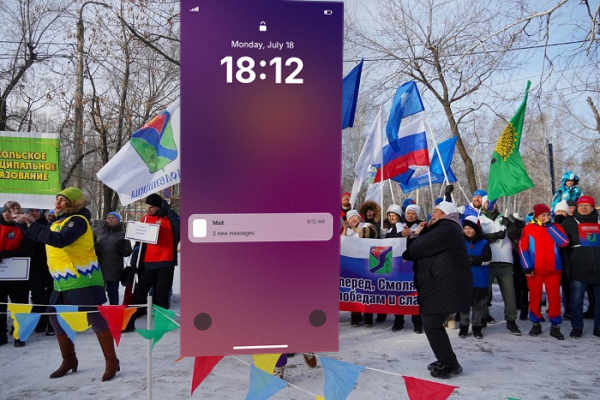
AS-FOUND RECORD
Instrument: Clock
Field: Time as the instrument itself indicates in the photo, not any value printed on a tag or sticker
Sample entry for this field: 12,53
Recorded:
18,12
